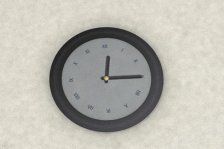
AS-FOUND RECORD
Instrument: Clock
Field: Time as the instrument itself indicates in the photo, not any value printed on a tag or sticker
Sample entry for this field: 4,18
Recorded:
12,15
